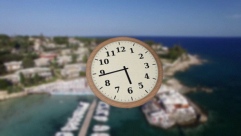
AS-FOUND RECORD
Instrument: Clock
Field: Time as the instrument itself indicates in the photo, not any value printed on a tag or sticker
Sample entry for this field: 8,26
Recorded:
5,44
